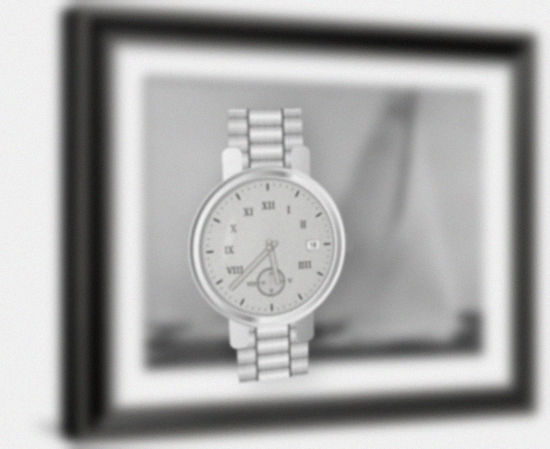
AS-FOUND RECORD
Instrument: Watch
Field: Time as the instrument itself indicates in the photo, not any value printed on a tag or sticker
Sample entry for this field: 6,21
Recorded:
5,38
